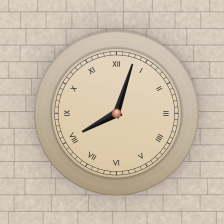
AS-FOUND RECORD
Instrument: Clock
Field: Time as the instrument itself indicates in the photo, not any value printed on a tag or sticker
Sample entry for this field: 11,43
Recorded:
8,03
